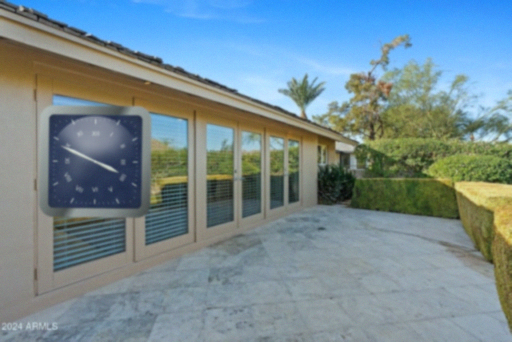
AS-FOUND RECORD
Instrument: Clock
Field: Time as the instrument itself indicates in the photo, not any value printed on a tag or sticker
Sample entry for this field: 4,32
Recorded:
3,49
